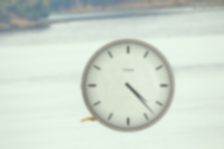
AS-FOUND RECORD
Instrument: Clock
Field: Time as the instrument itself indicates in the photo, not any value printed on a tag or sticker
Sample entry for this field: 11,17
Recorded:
4,23
